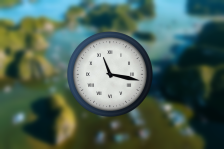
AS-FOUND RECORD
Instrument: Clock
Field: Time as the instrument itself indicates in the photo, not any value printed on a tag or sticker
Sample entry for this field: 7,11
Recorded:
11,17
